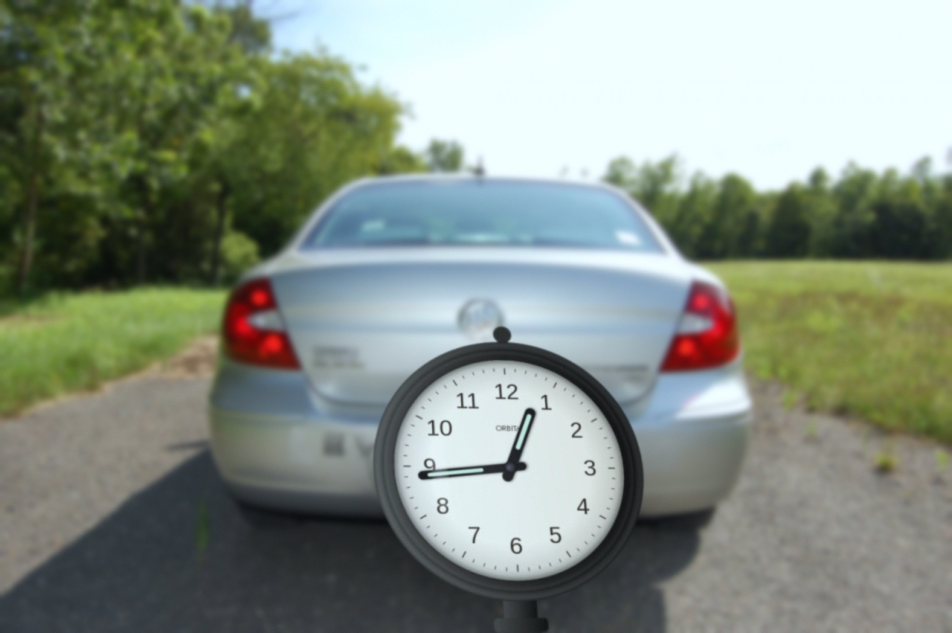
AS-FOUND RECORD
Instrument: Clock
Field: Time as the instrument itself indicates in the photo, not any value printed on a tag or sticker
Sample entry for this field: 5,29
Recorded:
12,44
